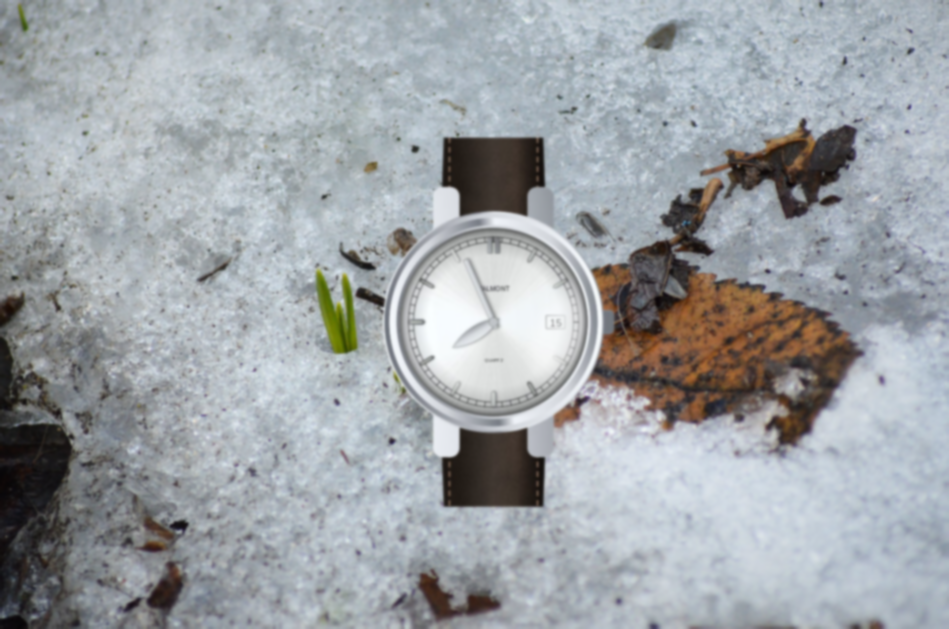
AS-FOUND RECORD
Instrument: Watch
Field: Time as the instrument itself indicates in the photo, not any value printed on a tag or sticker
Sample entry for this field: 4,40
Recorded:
7,56
